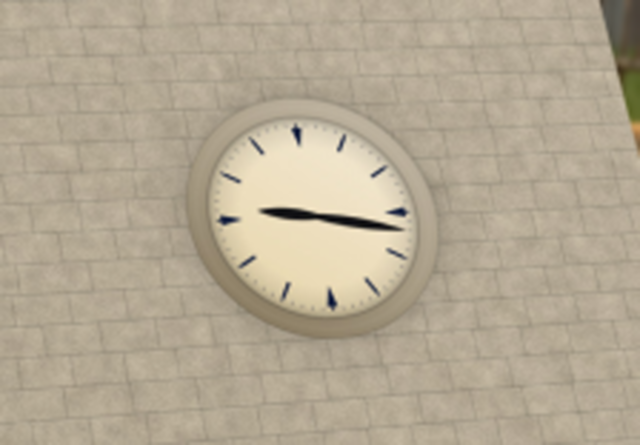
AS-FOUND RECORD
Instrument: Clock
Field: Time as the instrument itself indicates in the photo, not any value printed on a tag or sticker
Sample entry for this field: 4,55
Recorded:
9,17
